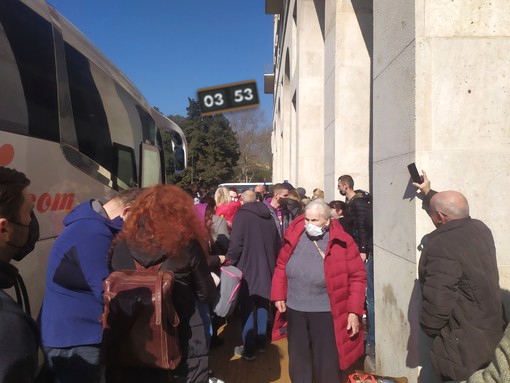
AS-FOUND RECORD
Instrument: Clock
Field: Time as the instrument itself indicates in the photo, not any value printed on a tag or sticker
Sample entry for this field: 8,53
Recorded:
3,53
